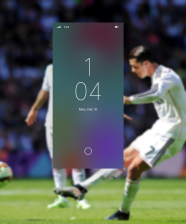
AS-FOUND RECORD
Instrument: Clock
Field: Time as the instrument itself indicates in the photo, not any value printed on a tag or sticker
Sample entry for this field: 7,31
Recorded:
1,04
